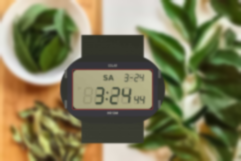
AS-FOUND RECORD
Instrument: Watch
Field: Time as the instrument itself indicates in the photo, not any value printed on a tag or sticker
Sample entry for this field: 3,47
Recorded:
3,24
